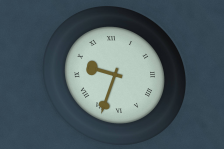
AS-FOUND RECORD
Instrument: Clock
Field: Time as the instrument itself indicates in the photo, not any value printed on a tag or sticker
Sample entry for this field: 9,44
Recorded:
9,34
